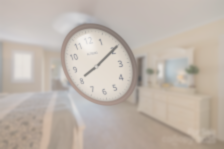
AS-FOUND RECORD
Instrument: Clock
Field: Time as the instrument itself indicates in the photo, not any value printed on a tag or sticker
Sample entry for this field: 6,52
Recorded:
8,10
